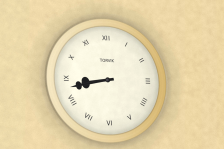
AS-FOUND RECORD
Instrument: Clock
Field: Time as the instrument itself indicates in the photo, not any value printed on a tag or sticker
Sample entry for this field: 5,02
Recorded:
8,43
